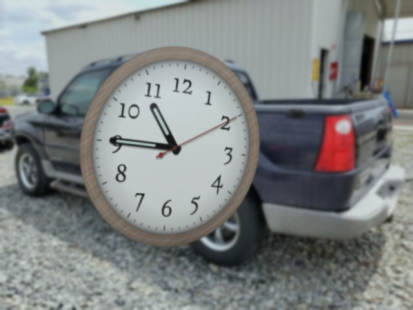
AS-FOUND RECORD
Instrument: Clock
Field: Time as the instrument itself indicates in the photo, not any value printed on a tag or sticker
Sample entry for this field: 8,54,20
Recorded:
10,45,10
